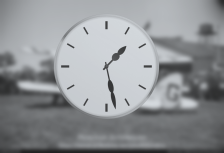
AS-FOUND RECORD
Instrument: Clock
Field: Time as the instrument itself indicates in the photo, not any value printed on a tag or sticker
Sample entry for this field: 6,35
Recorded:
1,28
